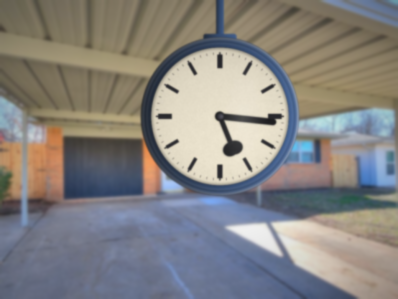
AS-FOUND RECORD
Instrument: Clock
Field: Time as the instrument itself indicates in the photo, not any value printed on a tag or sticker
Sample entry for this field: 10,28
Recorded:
5,16
